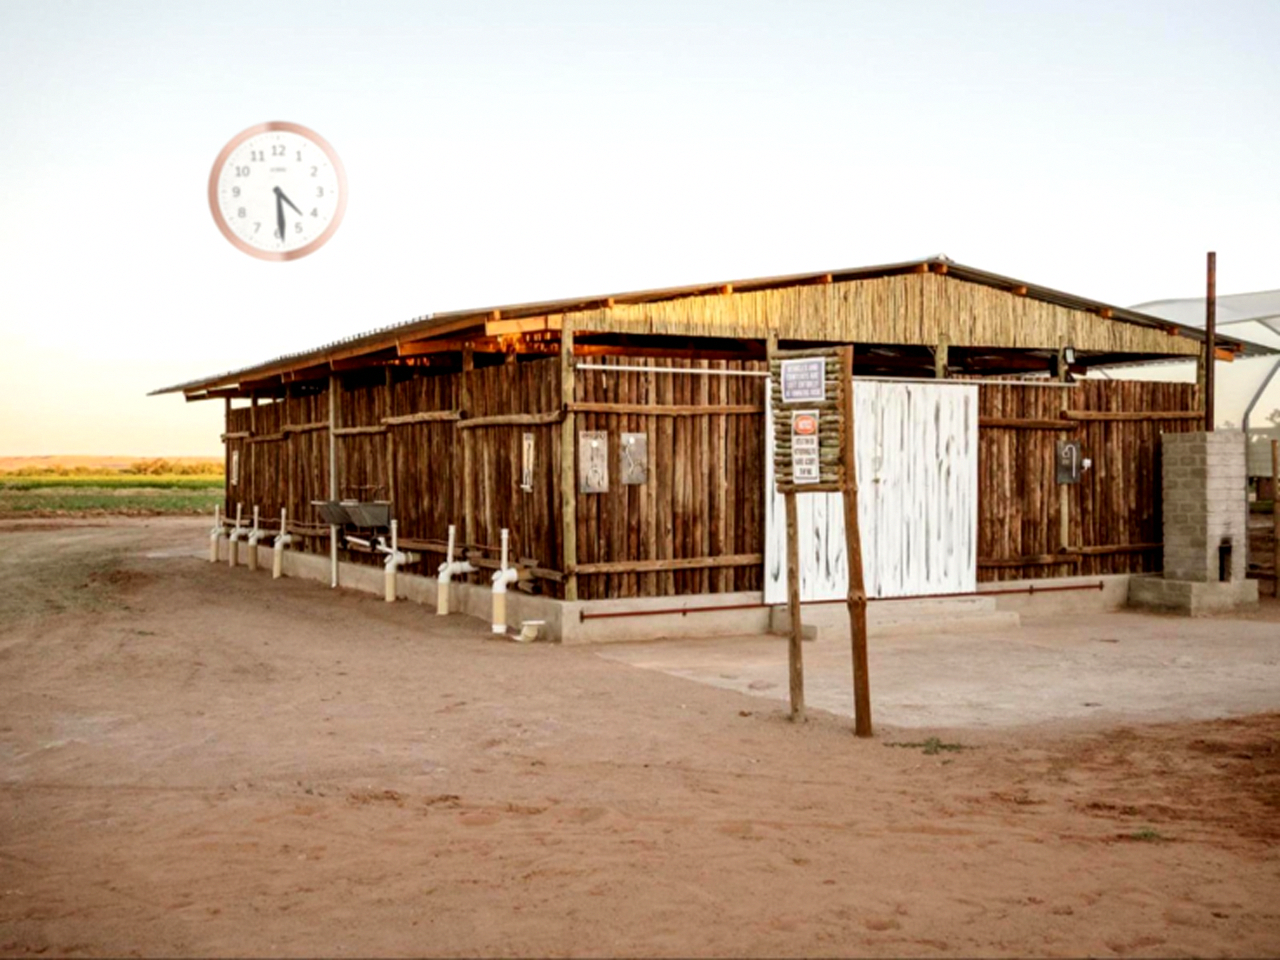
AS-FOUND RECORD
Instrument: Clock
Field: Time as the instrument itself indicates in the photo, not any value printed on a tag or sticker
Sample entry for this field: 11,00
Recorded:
4,29
